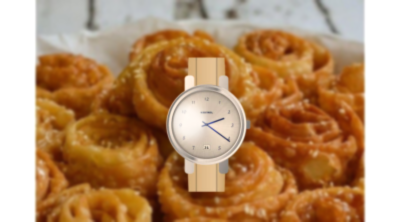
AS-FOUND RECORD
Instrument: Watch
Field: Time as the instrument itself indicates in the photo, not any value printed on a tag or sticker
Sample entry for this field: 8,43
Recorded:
2,21
